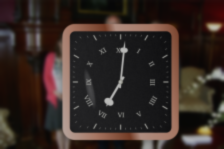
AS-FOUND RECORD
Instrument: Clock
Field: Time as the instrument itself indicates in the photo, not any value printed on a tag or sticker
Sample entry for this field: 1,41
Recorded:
7,01
